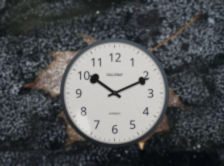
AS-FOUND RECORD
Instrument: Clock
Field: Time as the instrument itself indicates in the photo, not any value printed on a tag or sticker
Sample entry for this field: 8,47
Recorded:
10,11
